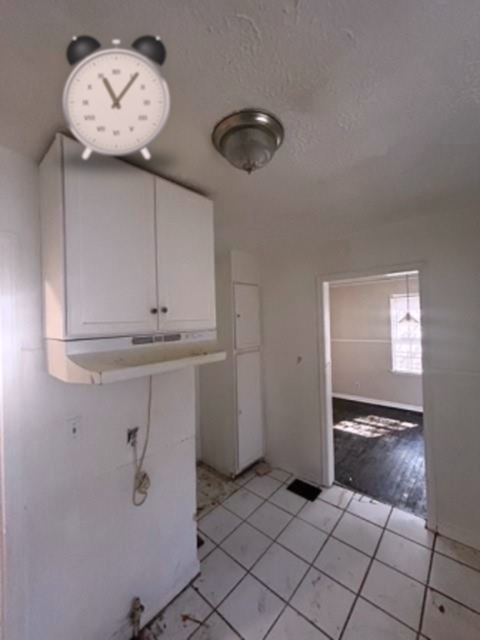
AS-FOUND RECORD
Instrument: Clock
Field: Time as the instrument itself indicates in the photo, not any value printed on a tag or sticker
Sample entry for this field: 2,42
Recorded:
11,06
